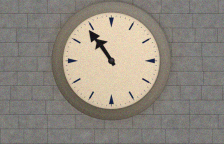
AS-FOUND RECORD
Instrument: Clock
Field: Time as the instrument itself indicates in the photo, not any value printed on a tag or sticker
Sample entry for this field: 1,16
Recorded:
10,54
